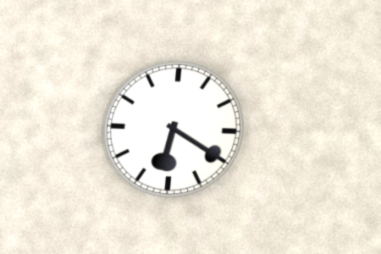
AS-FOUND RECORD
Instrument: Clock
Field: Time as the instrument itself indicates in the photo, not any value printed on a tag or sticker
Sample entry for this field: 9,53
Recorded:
6,20
